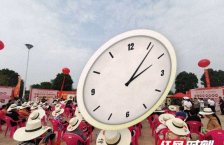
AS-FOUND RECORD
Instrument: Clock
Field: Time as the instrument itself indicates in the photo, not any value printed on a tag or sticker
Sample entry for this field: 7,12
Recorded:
2,06
